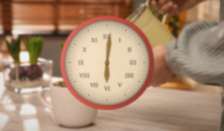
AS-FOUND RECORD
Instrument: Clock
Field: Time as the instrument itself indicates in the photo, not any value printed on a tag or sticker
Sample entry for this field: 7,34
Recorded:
6,01
